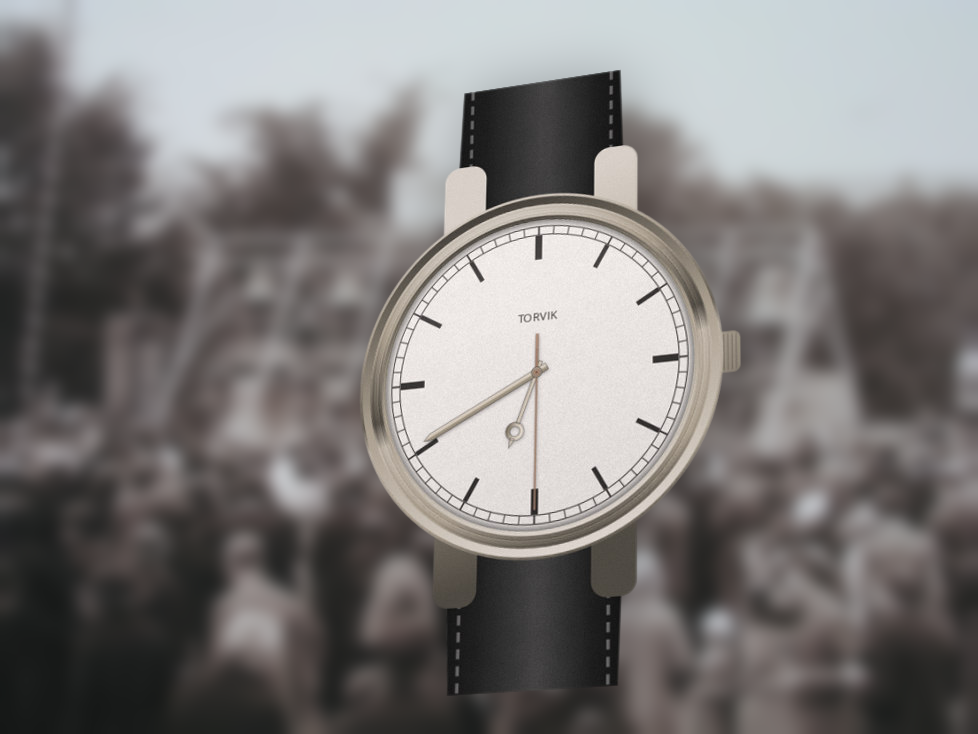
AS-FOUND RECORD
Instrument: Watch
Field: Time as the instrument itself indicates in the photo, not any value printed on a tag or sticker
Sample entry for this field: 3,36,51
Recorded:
6,40,30
